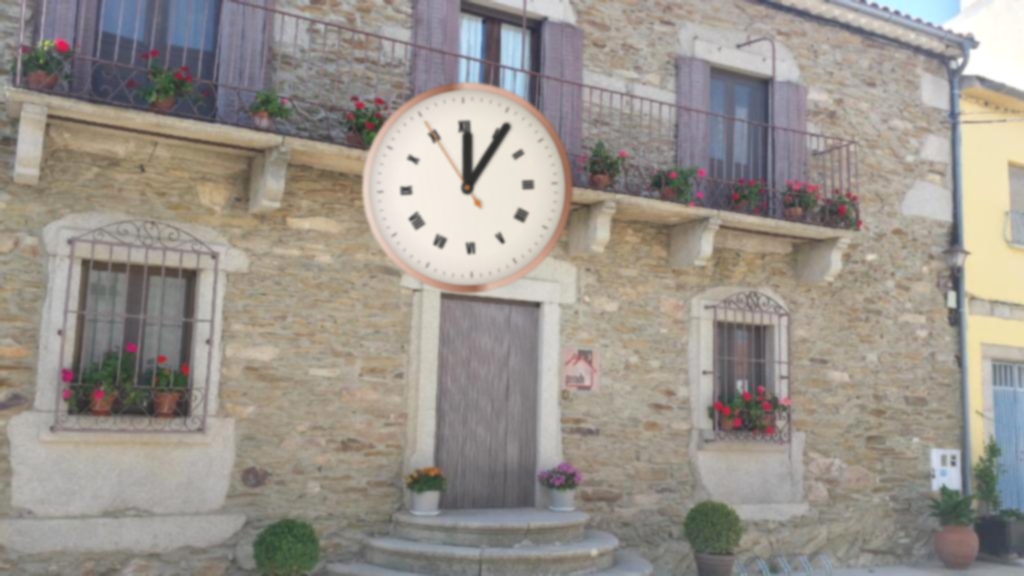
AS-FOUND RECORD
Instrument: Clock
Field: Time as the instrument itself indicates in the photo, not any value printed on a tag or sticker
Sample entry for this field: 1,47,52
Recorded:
12,05,55
